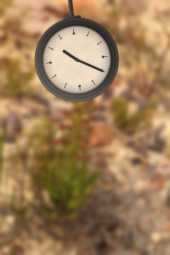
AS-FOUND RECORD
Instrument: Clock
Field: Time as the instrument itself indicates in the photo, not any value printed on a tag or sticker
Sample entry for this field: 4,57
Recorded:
10,20
